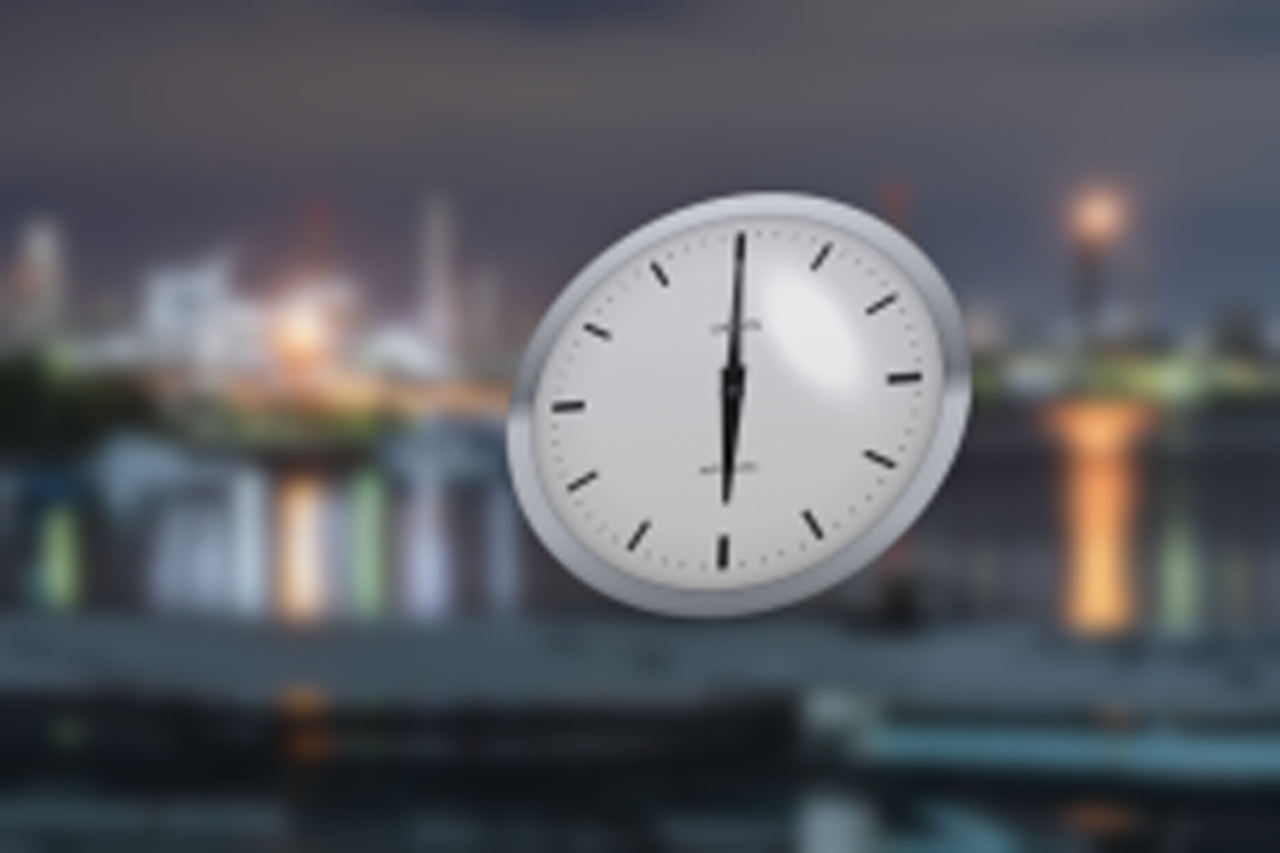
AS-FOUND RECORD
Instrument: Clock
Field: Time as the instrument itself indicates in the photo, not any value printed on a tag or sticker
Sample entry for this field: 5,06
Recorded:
6,00
